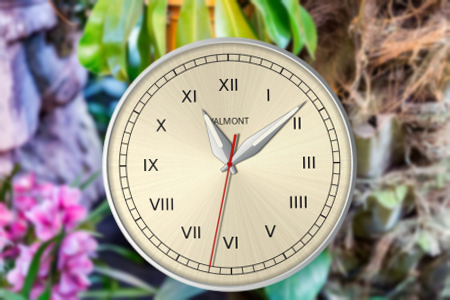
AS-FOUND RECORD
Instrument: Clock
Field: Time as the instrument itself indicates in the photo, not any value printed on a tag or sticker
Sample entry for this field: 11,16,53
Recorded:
11,08,32
